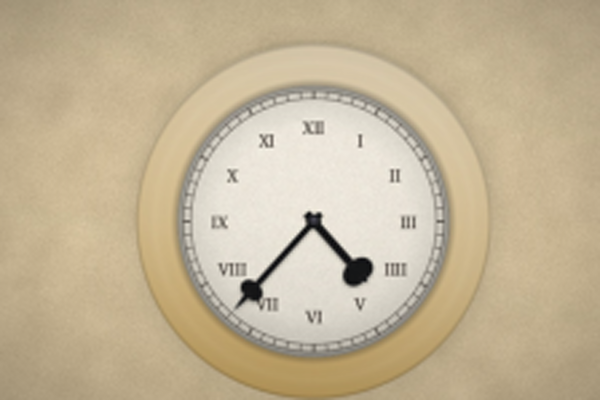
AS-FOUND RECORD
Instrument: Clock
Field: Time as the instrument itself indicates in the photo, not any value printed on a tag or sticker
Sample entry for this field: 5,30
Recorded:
4,37
